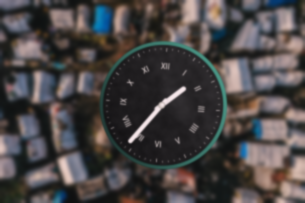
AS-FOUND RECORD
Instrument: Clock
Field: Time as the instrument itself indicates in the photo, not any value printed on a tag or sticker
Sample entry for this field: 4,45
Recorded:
1,36
